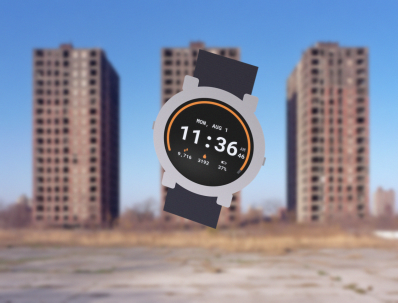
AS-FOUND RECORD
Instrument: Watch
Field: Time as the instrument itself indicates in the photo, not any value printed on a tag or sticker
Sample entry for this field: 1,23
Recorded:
11,36
